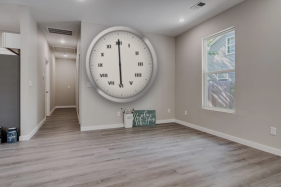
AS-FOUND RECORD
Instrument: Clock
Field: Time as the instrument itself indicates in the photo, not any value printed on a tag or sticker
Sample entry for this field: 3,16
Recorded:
6,00
